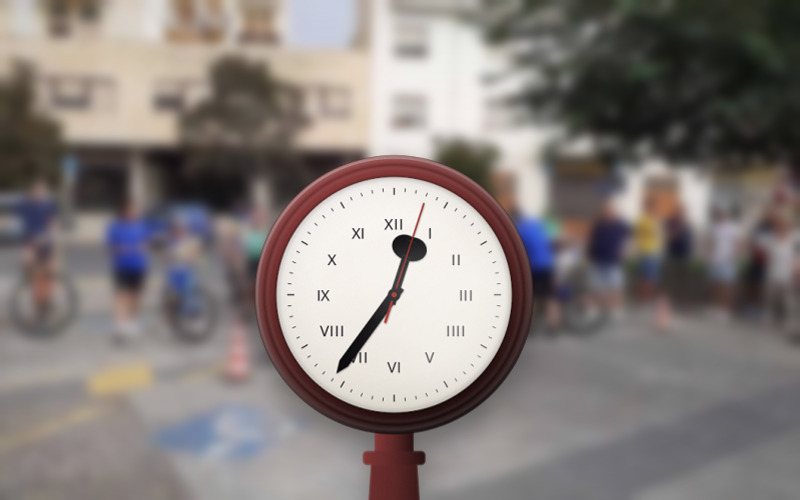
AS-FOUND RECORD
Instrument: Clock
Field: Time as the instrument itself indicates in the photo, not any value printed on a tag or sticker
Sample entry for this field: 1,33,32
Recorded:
12,36,03
